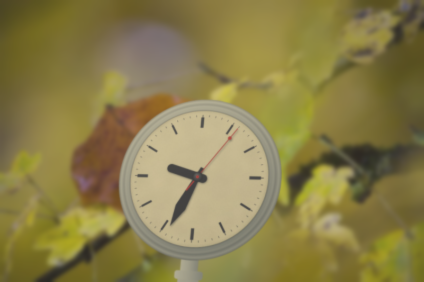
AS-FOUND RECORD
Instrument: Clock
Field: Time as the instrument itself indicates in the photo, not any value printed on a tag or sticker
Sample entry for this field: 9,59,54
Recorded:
9,34,06
